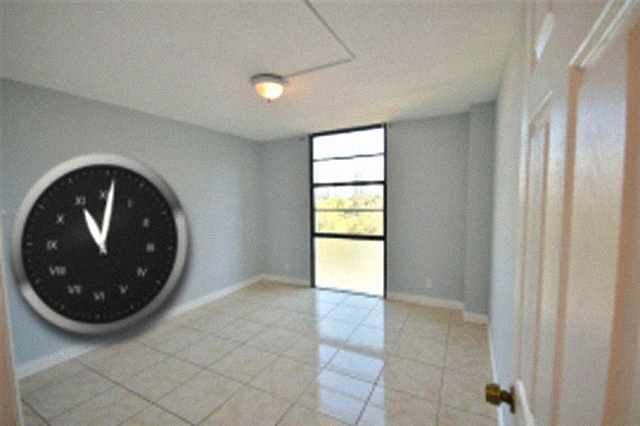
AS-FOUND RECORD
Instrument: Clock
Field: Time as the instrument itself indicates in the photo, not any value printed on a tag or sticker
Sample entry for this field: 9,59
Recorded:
11,01
